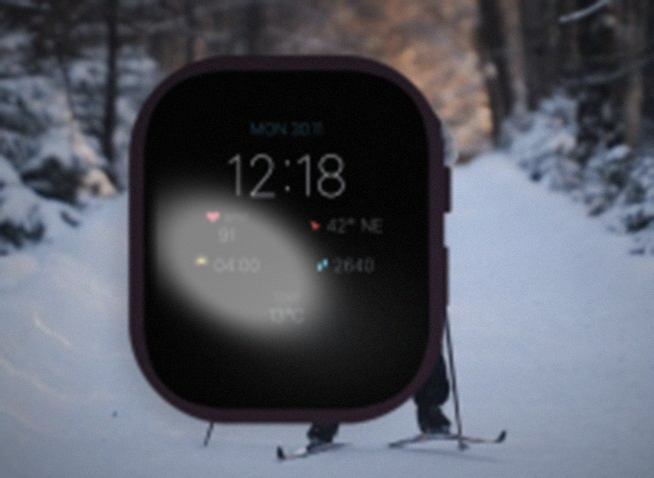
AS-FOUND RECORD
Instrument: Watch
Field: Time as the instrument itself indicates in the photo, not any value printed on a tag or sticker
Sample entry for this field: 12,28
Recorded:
12,18
